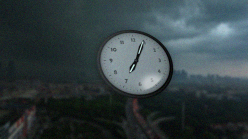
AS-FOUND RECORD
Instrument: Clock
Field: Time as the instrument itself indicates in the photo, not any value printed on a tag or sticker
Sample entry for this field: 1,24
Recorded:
7,04
